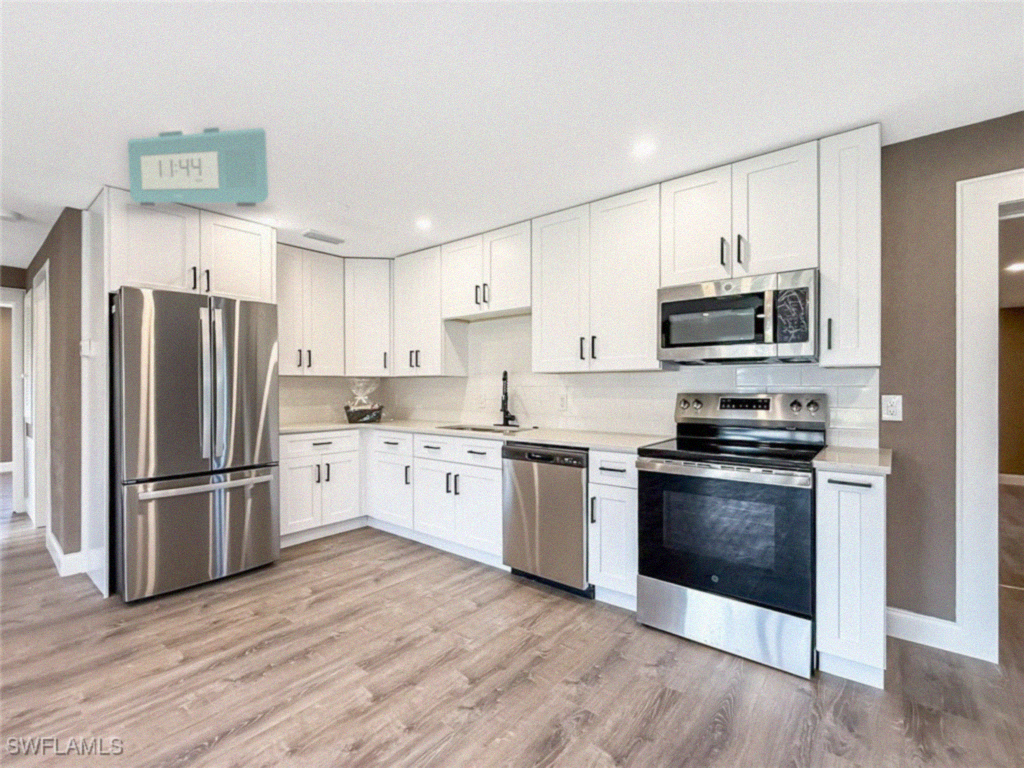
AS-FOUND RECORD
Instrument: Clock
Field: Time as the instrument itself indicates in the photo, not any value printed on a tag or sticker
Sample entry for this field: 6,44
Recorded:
11,44
